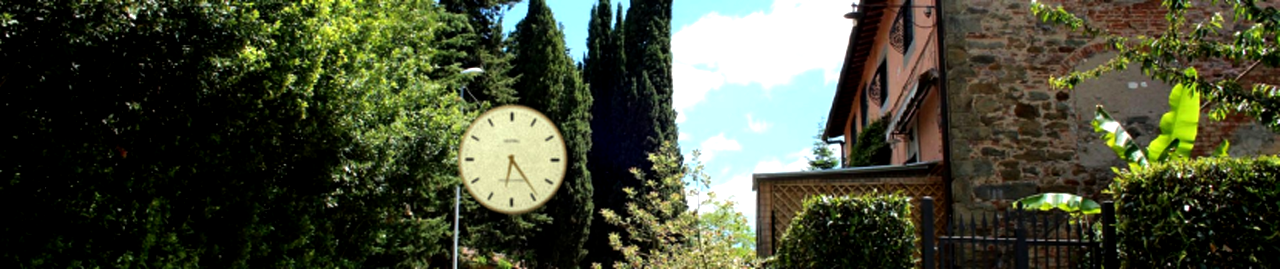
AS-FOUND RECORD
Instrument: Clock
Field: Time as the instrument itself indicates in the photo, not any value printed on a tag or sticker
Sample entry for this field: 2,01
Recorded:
6,24
